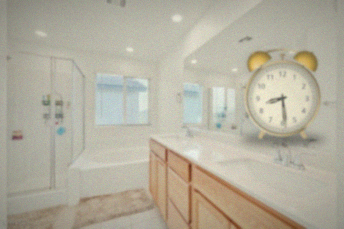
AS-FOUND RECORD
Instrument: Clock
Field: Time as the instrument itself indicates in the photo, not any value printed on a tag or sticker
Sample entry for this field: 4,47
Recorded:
8,29
